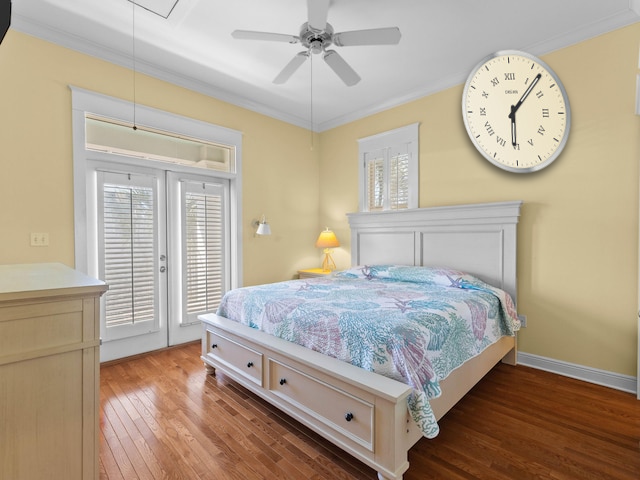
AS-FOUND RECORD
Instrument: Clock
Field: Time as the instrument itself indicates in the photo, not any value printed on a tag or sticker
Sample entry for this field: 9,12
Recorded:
6,07
